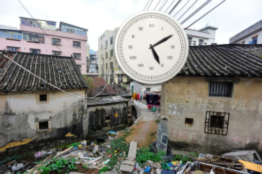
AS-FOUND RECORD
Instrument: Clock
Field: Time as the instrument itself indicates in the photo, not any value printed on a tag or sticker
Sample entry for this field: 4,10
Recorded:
5,10
